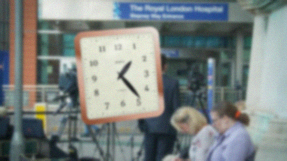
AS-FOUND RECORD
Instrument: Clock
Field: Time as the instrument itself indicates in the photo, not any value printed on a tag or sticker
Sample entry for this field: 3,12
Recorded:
1,24
